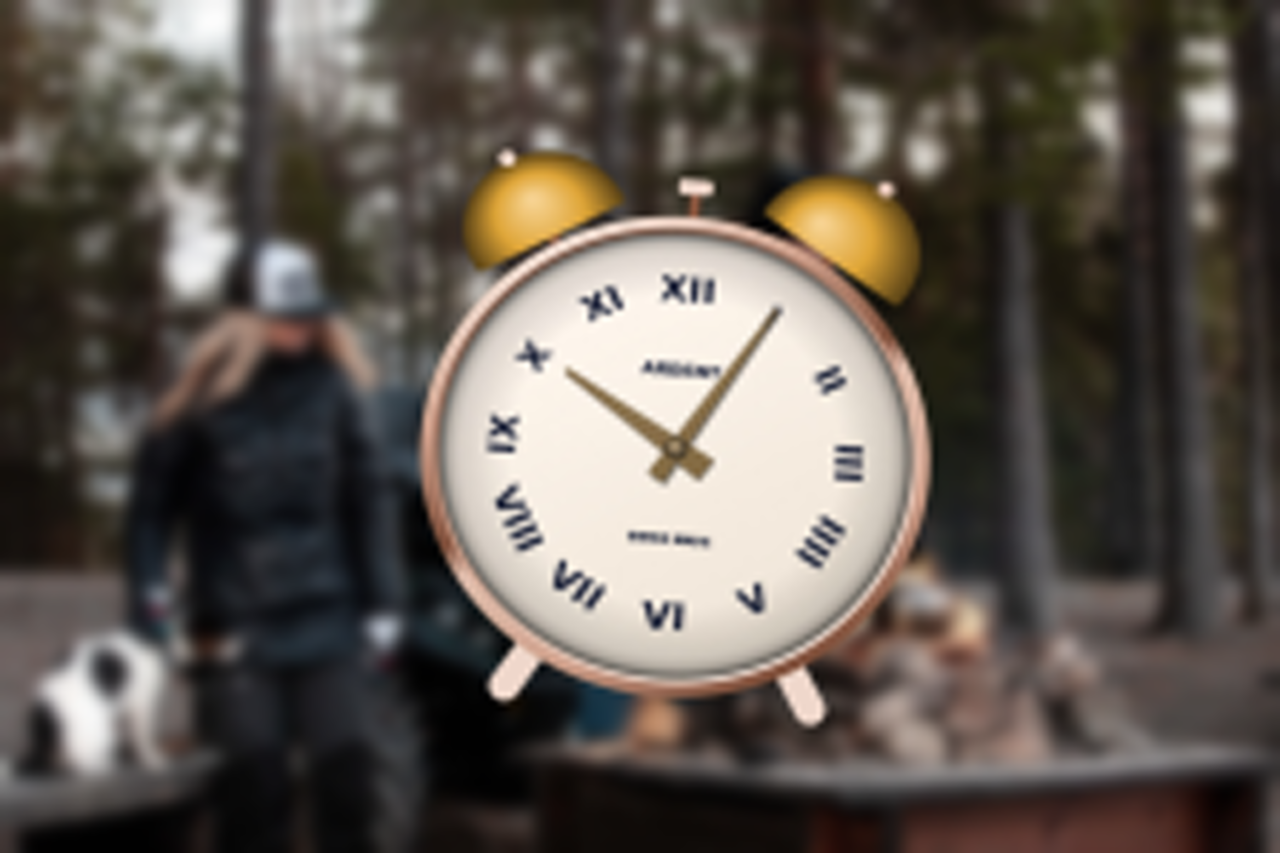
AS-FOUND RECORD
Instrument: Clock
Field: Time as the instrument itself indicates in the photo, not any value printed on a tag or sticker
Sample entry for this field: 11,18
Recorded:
10,05
